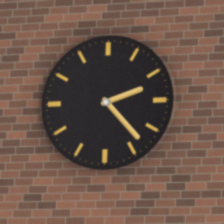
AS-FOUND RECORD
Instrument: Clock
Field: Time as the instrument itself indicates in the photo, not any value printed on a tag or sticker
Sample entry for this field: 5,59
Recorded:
2,23
